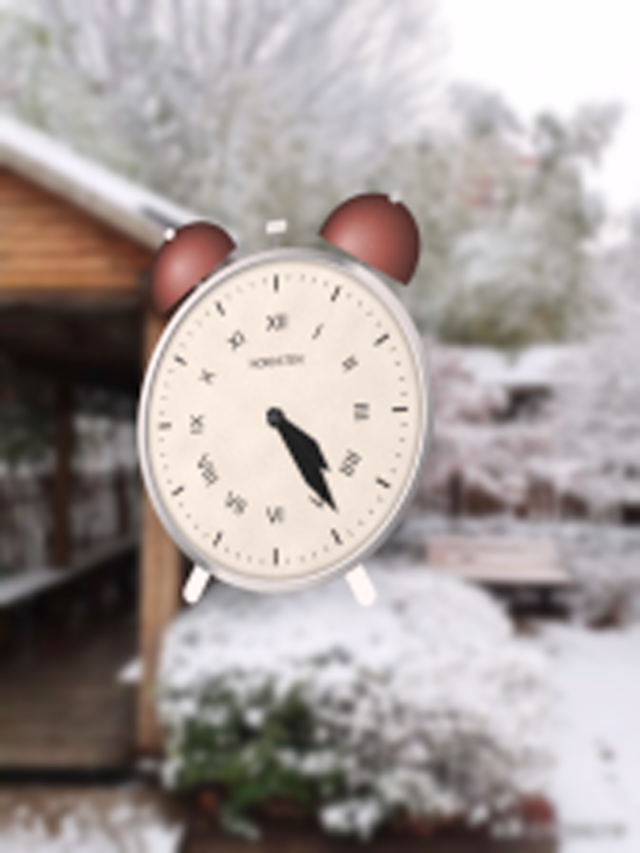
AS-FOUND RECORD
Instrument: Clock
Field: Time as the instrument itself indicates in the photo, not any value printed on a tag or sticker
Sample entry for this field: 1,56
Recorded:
4,24
